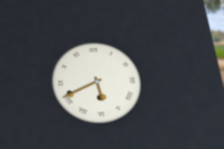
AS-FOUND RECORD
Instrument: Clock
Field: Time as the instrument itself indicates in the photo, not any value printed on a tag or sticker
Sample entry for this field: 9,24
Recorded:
5,41
